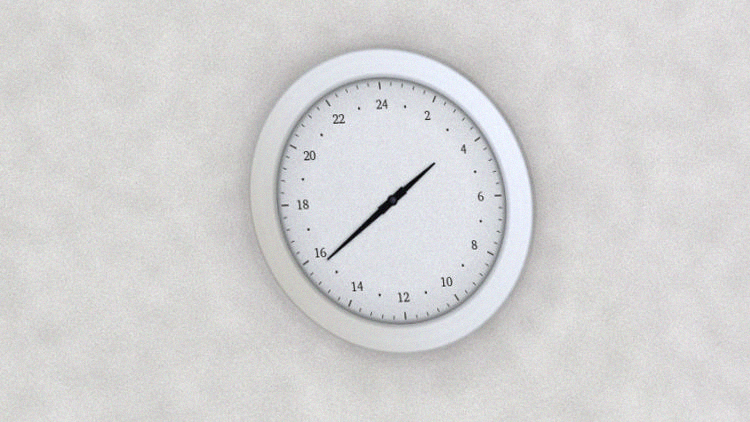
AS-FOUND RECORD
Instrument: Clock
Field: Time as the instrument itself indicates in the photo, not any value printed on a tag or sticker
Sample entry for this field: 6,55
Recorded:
3,39
